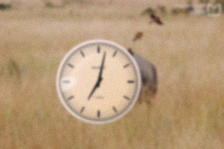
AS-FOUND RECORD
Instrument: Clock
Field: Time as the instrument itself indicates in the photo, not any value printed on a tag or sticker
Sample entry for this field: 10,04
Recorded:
7,02
